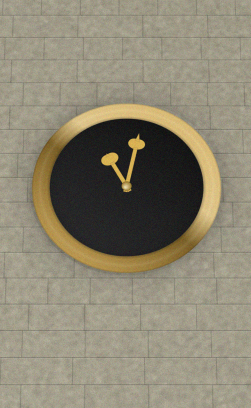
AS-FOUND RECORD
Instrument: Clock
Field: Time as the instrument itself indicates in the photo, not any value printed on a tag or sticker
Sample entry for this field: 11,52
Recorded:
11,02
